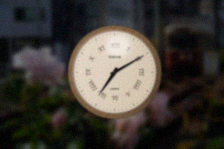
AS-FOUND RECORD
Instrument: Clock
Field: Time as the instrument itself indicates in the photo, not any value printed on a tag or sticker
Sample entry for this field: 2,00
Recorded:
7,10
